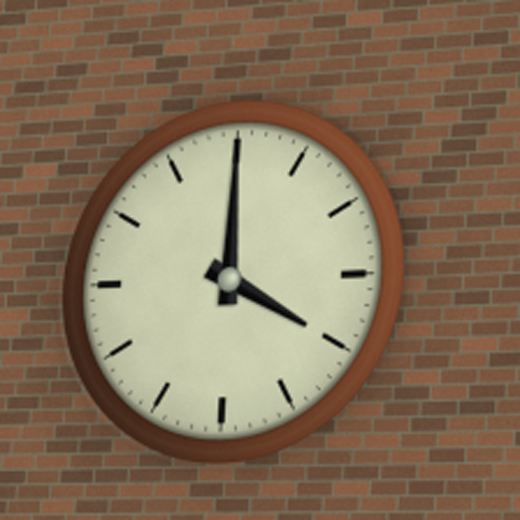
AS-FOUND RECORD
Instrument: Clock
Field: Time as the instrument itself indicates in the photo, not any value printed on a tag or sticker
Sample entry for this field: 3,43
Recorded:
4,00
